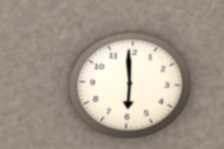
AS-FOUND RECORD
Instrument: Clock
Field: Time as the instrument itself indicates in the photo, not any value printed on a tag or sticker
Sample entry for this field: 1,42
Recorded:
5,59
